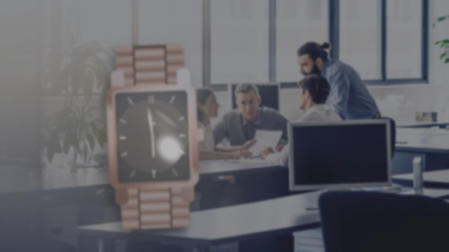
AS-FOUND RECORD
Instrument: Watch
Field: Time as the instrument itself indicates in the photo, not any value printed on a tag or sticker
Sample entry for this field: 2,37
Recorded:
5,59
